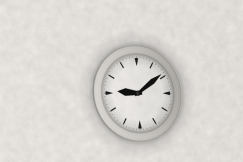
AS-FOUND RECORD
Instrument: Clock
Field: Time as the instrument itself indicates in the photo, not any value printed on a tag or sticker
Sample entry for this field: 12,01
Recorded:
9,09
